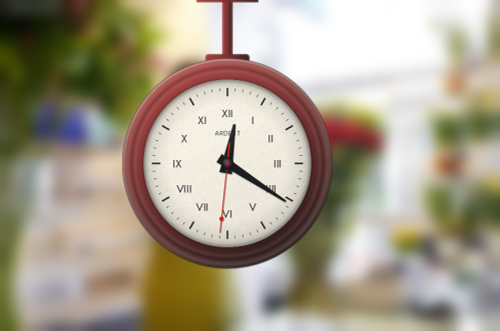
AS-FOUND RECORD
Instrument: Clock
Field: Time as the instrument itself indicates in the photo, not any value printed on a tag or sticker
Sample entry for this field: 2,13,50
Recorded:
12,20,31
